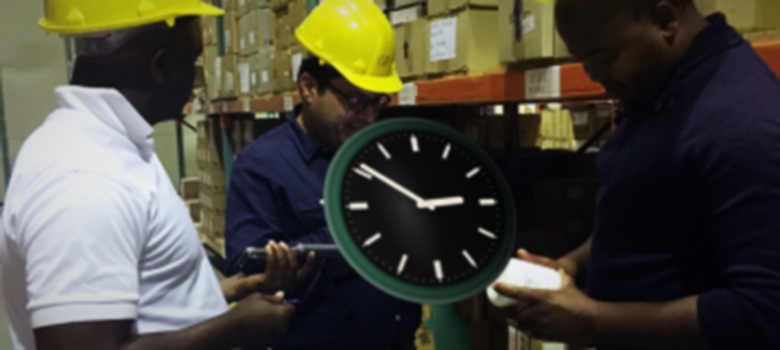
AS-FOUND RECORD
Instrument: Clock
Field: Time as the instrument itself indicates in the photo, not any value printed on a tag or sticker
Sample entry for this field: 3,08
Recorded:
2,51
